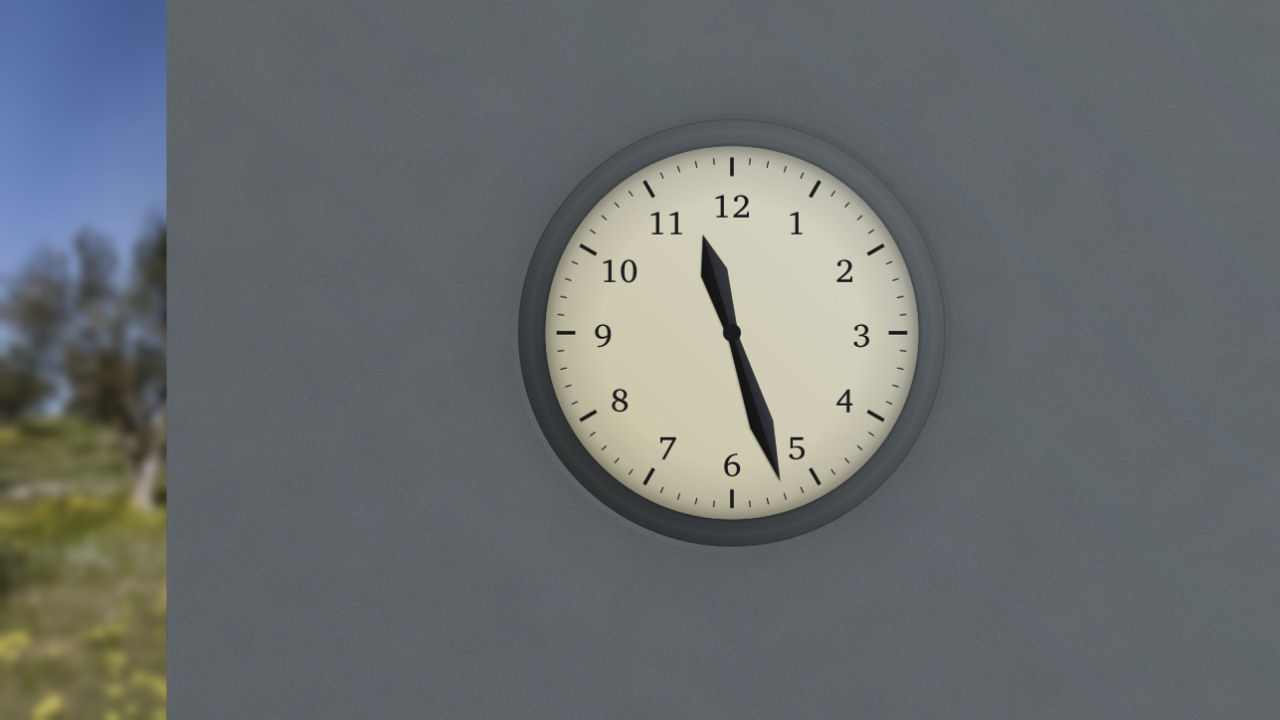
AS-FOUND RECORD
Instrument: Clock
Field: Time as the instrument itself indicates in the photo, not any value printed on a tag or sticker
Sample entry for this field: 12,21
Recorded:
11,27
